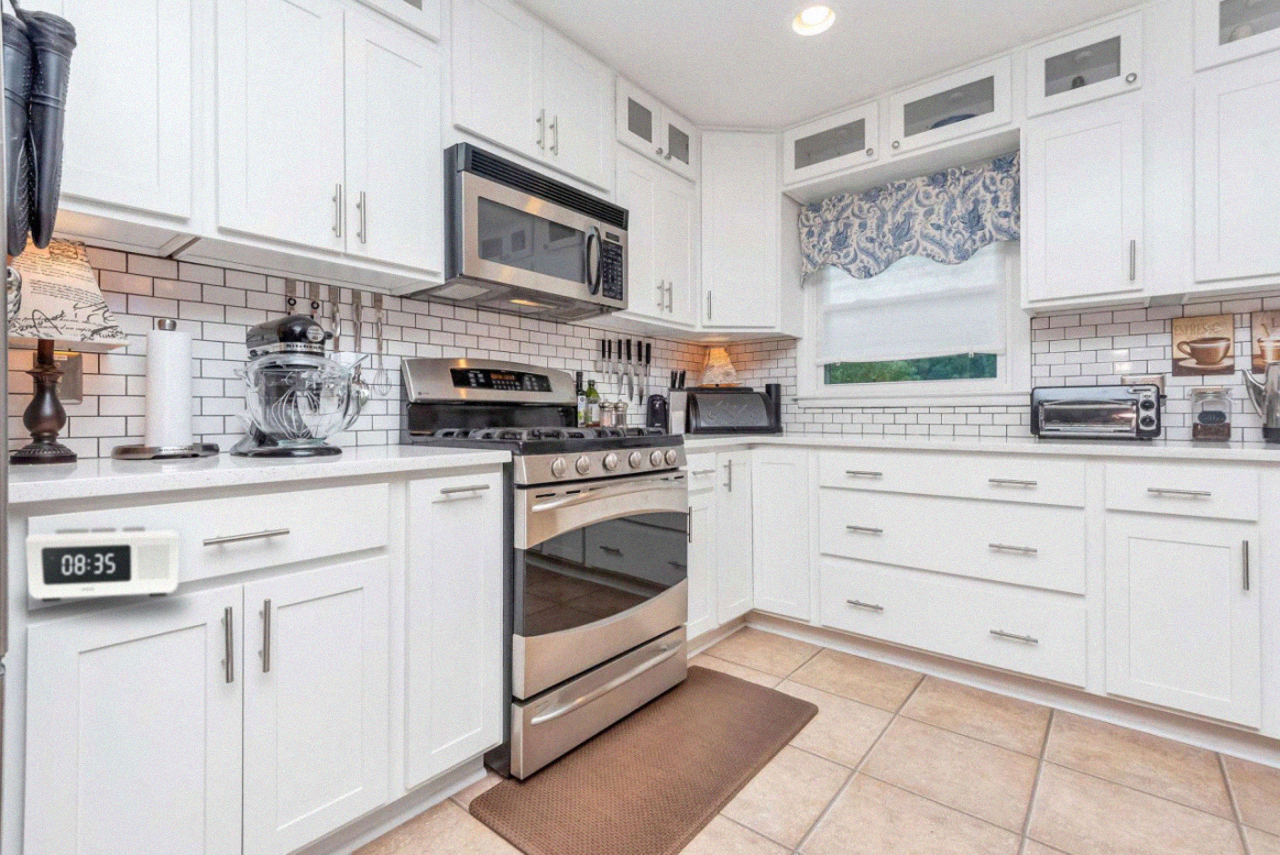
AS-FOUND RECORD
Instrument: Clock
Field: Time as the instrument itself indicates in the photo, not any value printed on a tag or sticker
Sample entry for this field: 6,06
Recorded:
8,35
